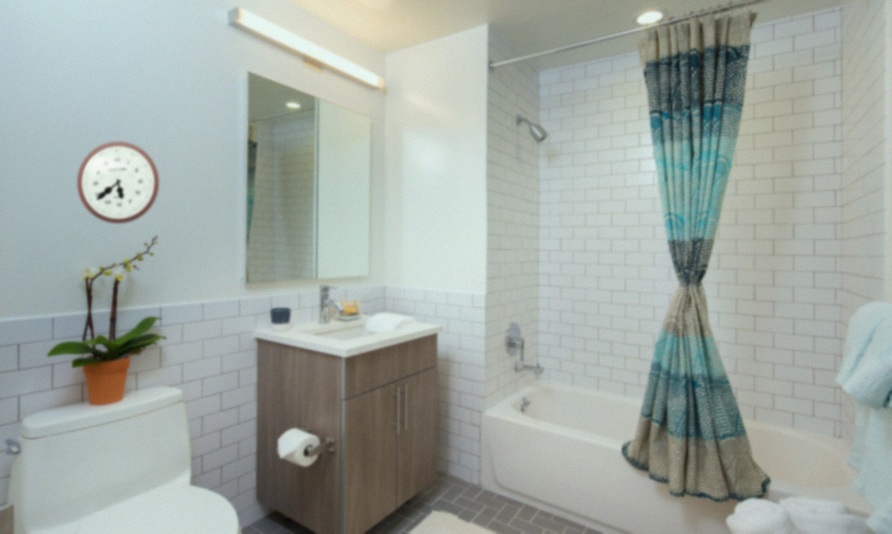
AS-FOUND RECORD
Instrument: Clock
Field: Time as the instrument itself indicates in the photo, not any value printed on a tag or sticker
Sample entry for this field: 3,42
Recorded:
5,39
